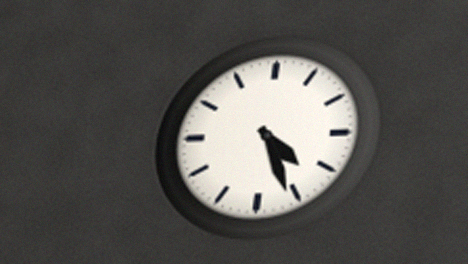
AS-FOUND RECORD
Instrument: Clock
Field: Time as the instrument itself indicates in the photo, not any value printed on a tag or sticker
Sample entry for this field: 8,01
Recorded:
4,26
